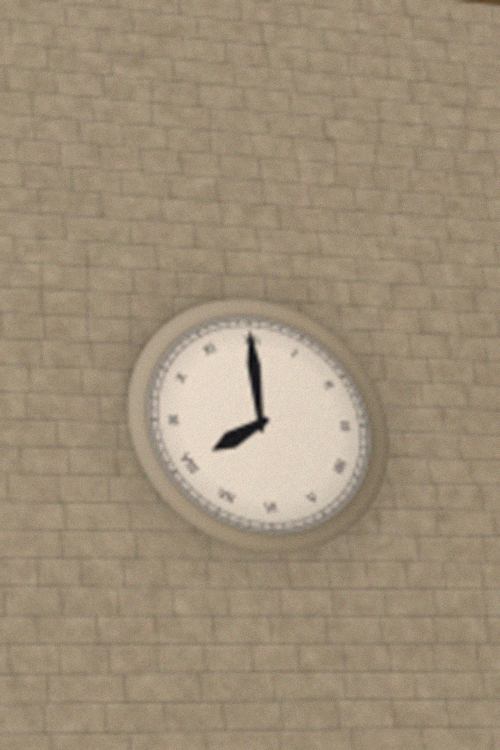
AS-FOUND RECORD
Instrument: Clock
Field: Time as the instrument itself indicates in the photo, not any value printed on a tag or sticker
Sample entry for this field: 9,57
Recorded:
8,00
